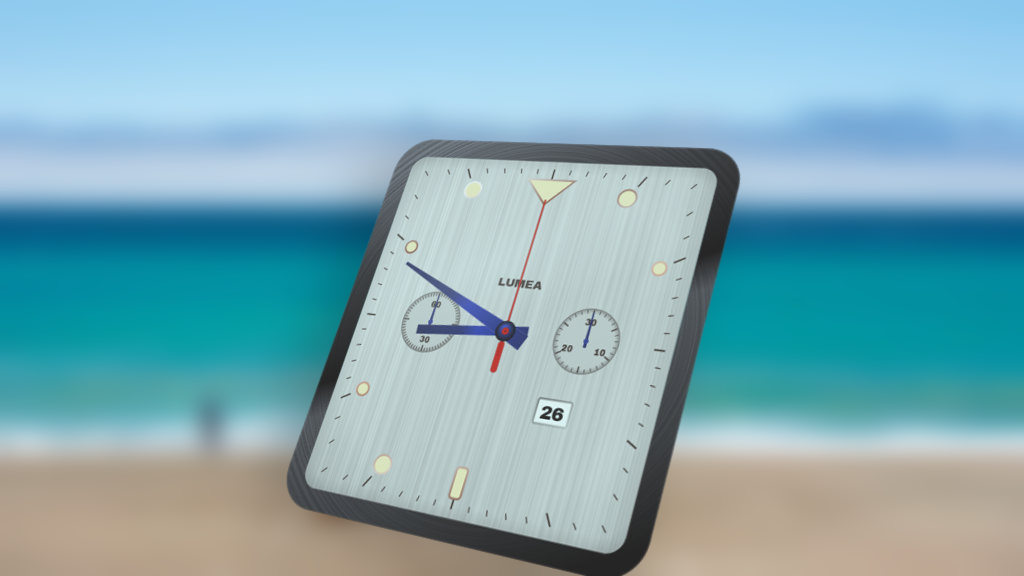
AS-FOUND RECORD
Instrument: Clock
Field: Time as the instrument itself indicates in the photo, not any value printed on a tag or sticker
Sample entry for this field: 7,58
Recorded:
8,49
